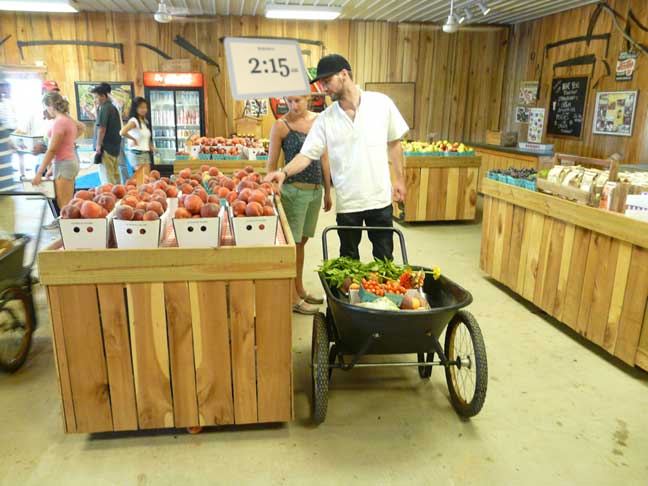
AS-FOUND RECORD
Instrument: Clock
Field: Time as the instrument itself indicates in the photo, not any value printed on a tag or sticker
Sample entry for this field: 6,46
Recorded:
2,15
